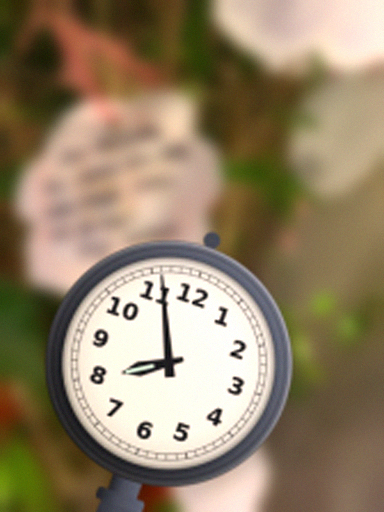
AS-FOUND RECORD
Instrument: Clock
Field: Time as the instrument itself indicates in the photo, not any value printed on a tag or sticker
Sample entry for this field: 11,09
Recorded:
7,56
